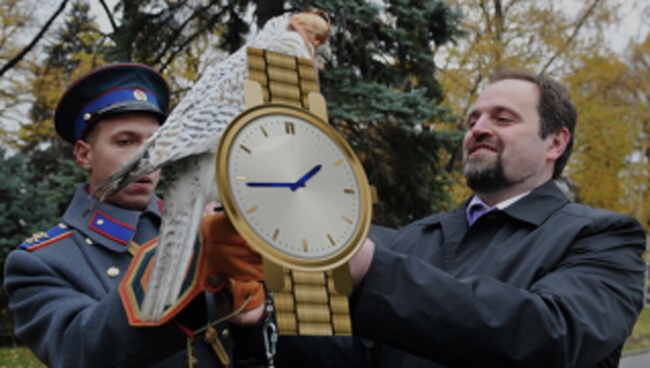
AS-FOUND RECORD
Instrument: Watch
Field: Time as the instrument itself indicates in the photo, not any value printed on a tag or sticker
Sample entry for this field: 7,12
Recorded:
1,44
